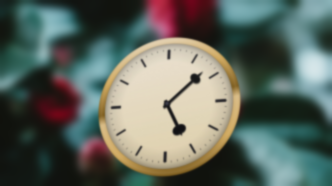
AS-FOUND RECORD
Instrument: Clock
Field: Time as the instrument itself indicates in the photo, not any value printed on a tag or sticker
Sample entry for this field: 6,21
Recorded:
5,08
